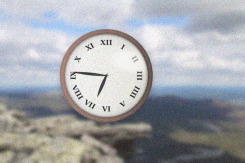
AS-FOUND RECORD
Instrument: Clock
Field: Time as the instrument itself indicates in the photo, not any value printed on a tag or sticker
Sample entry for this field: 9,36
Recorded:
6,46
